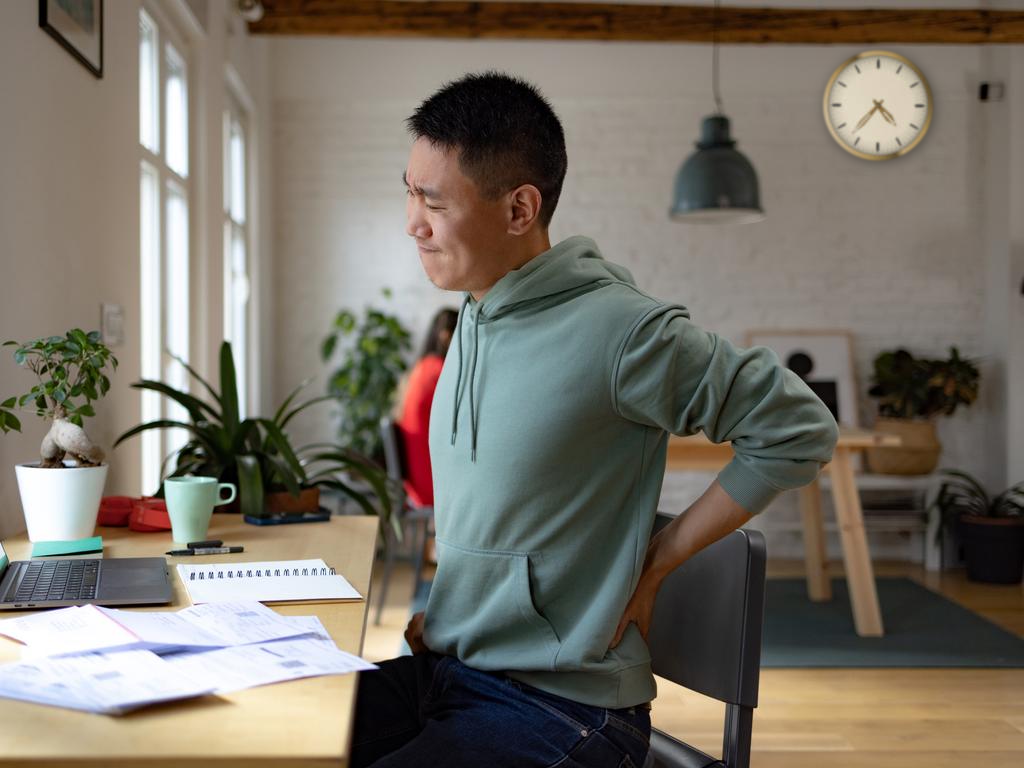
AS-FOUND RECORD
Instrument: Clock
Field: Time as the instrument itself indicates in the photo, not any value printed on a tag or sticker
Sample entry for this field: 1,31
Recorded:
4,37
